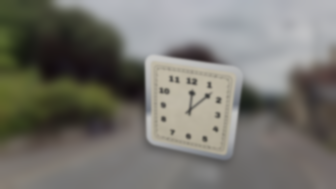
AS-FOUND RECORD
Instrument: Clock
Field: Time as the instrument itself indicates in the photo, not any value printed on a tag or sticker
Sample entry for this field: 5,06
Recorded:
12,07
